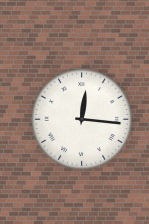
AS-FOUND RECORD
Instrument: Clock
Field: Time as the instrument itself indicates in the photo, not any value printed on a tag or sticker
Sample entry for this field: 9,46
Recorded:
12,16
